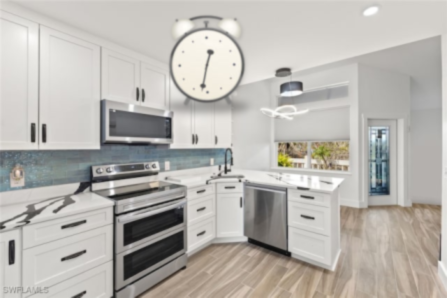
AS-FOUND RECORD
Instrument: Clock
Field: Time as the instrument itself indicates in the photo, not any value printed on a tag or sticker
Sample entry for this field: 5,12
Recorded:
12,32
